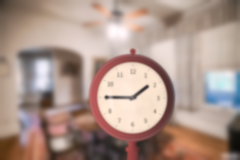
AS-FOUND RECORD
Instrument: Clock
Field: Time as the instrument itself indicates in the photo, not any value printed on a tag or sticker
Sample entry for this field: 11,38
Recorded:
1,45
